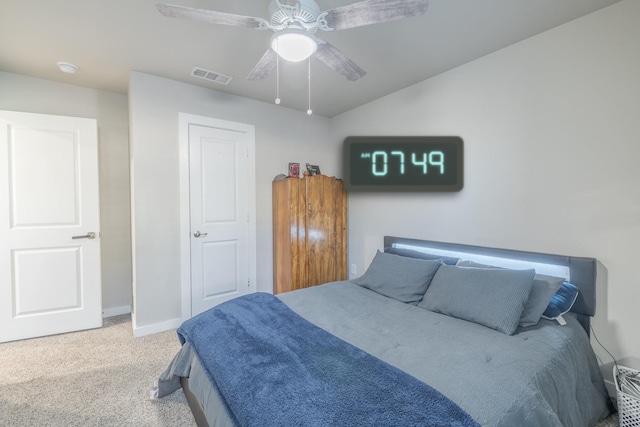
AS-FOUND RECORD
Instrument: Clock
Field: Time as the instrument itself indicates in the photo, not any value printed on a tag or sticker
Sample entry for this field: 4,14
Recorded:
7,49
